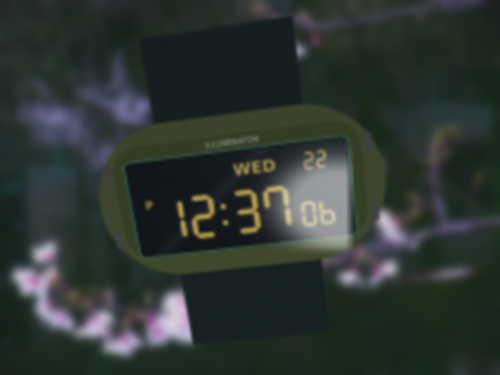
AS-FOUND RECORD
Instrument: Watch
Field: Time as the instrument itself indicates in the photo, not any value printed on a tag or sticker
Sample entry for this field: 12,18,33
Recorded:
12,37,06
